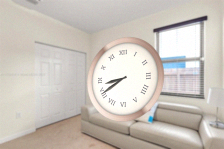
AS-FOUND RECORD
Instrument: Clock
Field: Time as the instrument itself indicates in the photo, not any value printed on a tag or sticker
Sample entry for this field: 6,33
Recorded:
8,40
